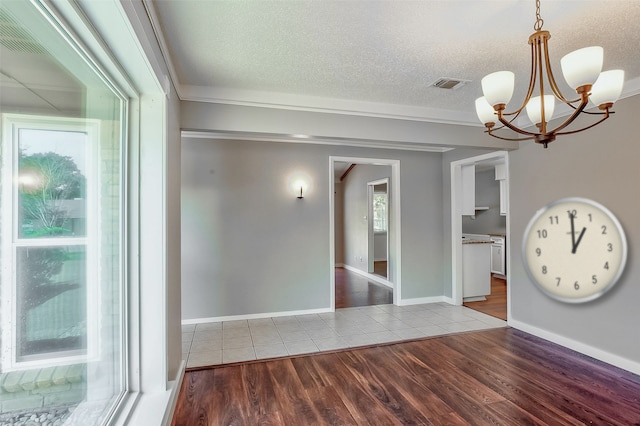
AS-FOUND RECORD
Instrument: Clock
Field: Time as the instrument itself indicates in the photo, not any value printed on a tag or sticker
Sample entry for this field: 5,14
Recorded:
1,00
